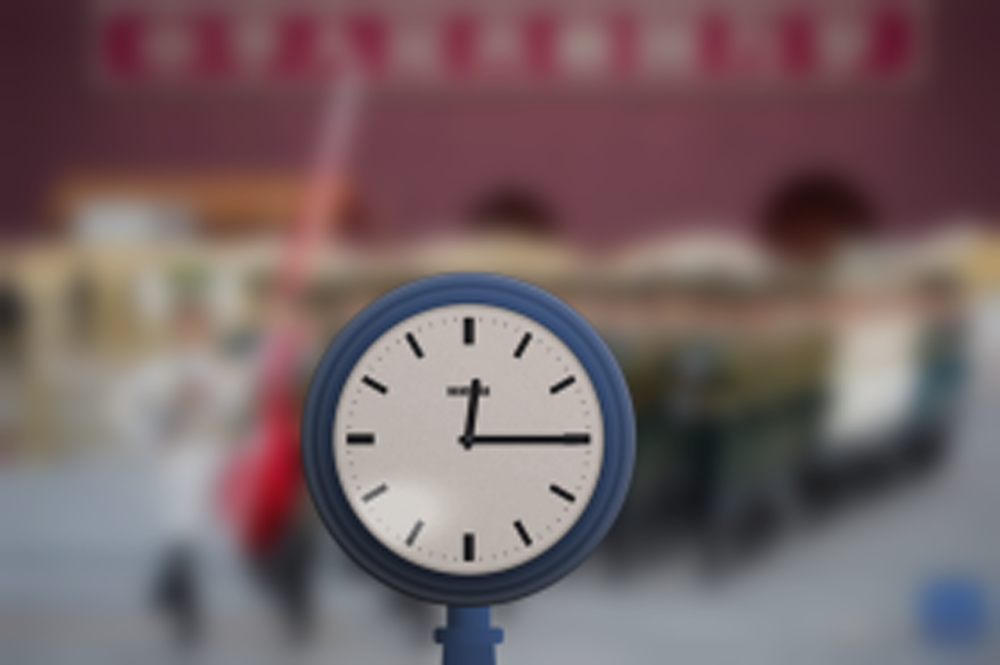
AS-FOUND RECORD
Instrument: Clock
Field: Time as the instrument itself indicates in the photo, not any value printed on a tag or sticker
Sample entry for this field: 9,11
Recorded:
12,15
